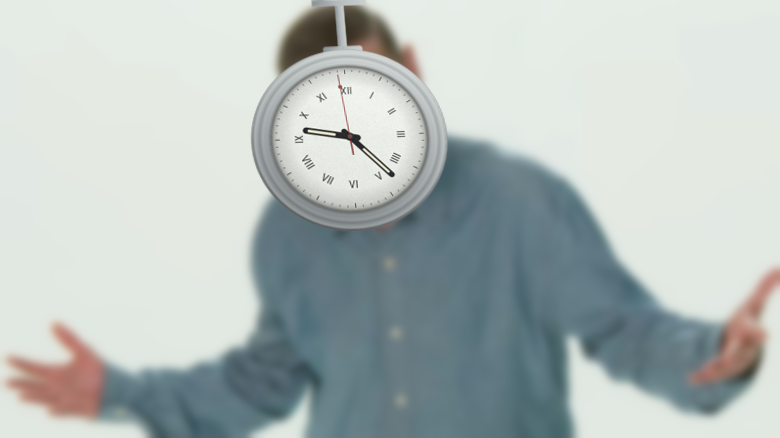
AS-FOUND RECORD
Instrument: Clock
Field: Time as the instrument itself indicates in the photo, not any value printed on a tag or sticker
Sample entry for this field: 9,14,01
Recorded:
9,22,59
